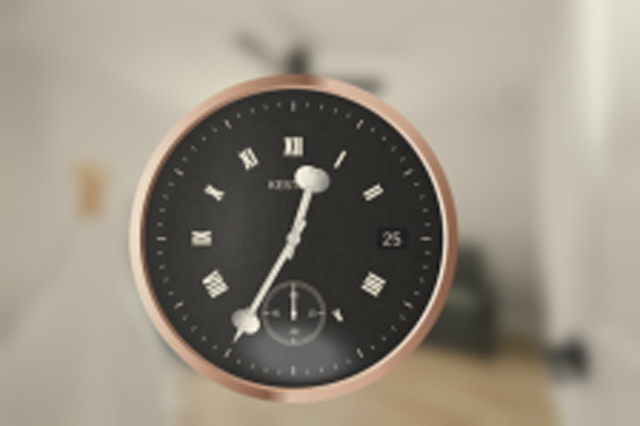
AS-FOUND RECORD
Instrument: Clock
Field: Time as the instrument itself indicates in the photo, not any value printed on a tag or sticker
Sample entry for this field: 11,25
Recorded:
12,35
